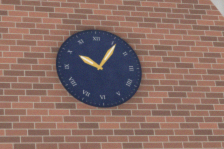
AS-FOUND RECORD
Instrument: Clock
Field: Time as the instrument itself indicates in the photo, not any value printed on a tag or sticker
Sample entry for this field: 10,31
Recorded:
10,06
